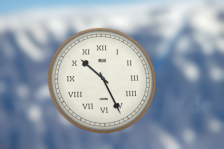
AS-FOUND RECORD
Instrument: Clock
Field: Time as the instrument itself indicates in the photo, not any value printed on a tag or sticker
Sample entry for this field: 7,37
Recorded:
10,26
